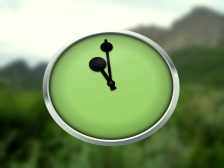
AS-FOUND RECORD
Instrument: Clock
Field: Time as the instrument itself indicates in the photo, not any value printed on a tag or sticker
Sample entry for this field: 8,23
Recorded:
10,59
